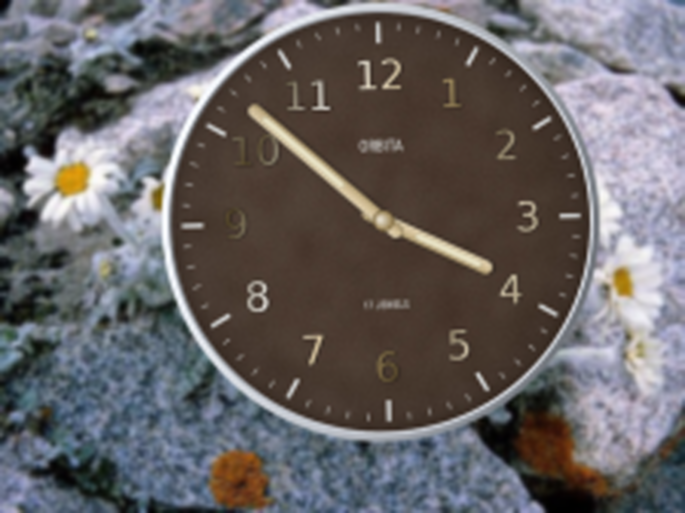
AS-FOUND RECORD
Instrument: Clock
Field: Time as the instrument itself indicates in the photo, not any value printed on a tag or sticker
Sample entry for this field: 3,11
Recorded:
3,52
